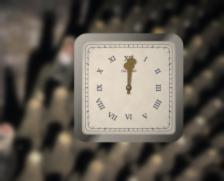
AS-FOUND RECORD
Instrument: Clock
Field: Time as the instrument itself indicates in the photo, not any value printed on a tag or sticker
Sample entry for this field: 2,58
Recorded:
12,01
